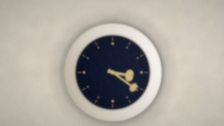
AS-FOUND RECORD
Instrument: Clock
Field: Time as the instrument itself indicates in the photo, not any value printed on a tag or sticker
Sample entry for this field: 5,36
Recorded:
3,21
